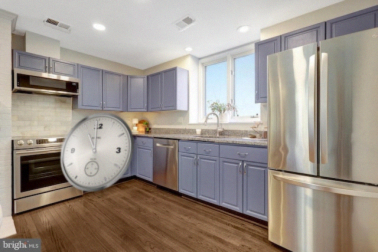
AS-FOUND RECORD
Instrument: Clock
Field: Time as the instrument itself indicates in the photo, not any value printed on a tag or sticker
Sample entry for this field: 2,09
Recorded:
10,59
